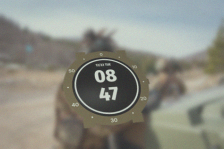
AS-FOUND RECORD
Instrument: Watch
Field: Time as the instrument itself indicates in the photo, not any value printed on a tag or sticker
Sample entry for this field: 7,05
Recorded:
8,47
